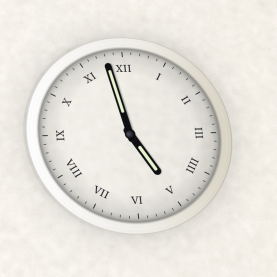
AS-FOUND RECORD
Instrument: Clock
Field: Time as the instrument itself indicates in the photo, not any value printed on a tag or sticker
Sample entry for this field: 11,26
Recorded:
4,58
